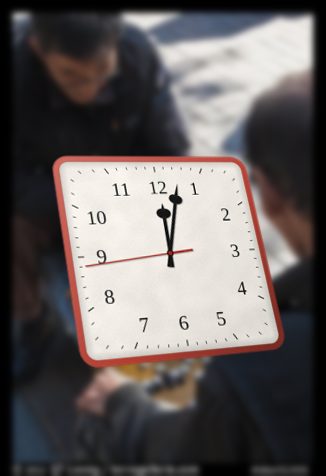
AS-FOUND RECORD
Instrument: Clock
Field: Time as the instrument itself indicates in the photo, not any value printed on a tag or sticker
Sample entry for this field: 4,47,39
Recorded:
12,02,44
